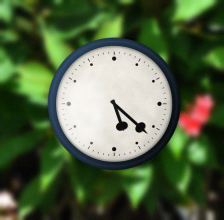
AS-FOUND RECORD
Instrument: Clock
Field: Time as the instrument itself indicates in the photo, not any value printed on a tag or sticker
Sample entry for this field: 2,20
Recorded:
5,22
